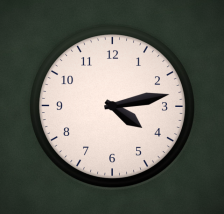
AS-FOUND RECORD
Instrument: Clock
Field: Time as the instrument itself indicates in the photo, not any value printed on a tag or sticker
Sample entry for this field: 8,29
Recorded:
4,13
